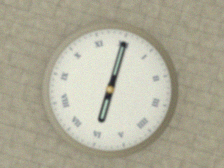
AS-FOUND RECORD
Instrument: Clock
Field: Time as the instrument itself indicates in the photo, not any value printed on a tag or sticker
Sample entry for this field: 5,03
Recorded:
6,00
